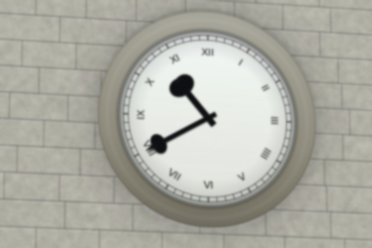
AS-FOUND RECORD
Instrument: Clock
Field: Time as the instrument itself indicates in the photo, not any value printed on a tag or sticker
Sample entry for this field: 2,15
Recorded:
10,40
